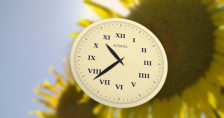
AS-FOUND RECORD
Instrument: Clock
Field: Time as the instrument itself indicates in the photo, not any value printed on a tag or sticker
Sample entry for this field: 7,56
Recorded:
10,38
